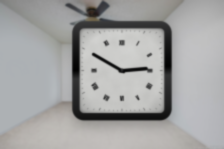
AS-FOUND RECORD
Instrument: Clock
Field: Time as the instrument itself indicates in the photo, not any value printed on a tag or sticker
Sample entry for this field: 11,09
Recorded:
2,50
